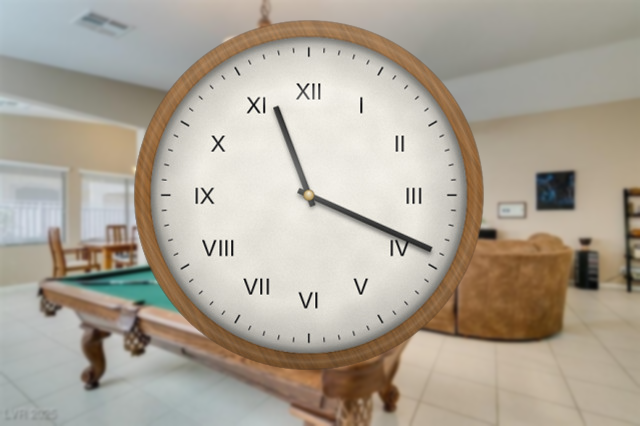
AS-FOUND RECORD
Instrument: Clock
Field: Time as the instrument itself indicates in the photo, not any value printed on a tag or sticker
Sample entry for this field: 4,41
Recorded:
11,19
